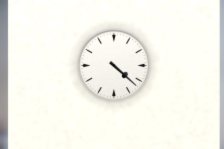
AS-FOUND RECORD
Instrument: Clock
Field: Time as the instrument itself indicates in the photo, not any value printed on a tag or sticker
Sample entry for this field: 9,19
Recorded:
4,22
